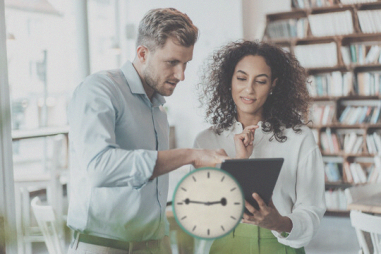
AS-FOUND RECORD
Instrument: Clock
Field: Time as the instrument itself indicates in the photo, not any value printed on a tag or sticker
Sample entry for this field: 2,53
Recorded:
2,46
